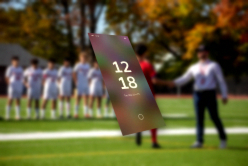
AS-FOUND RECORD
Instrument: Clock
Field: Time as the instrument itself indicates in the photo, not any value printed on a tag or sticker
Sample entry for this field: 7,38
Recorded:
12,18
